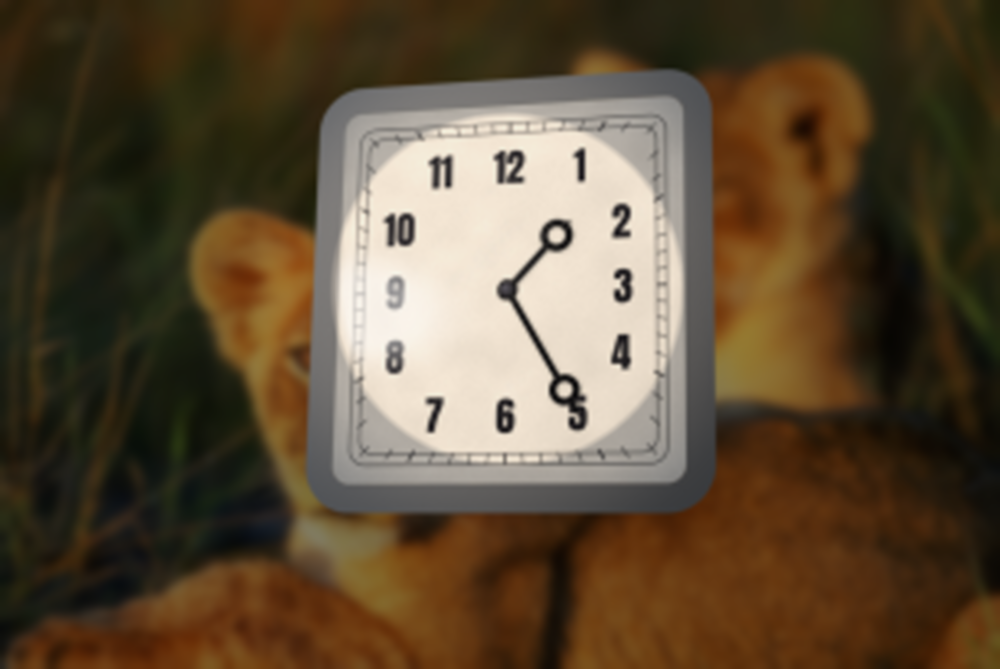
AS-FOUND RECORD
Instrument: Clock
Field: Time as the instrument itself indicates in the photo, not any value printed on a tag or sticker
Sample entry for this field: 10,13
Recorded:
1,25
